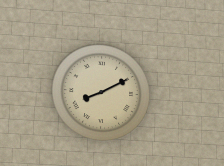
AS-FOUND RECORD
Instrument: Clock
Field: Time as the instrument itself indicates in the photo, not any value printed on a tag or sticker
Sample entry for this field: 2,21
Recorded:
8,10
